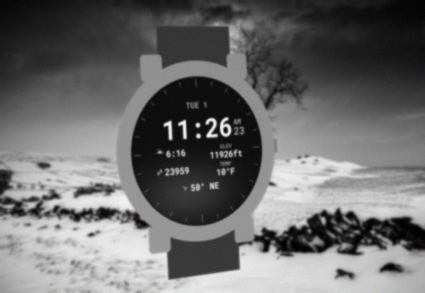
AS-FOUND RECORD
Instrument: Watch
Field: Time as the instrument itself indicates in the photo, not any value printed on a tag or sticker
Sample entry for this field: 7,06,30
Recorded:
11,26,23
